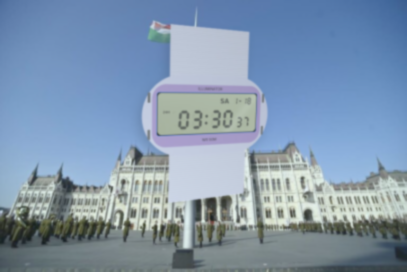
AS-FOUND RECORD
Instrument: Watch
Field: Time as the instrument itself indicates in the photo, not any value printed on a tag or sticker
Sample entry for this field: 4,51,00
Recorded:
3,30,37
